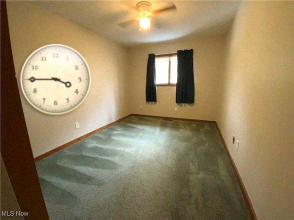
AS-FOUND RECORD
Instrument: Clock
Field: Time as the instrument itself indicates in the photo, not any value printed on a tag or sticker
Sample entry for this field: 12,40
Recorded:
3,45
